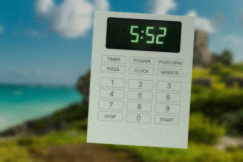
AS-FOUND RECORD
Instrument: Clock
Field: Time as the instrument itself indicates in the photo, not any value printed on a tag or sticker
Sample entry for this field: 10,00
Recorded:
5,52
